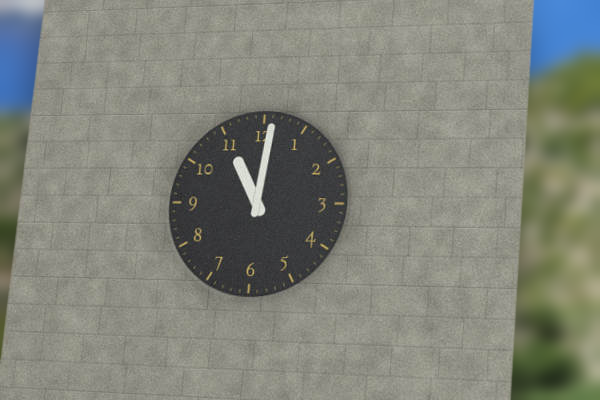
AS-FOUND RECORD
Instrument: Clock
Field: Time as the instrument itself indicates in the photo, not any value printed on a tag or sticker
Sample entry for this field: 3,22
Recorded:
11,01
